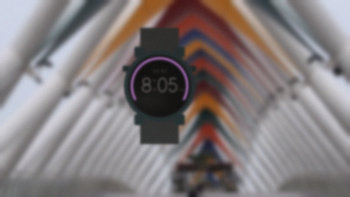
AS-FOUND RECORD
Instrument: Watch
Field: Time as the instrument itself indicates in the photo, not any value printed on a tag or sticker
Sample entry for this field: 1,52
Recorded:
8,05
